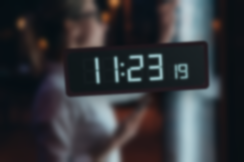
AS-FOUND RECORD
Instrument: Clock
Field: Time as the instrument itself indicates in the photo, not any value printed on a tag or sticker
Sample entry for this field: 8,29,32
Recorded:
11,23,19
